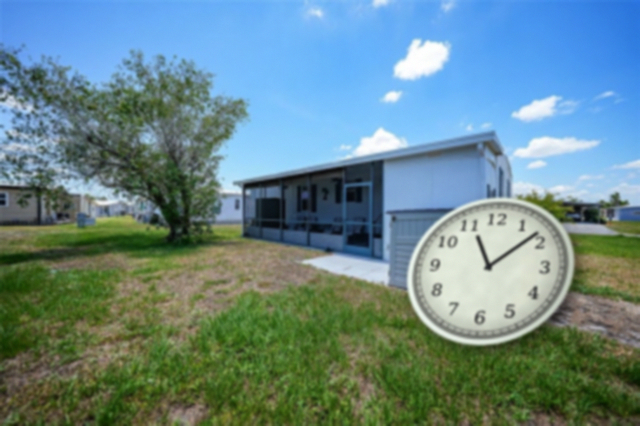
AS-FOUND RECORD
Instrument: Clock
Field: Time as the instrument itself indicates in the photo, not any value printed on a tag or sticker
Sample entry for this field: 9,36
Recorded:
11,08
